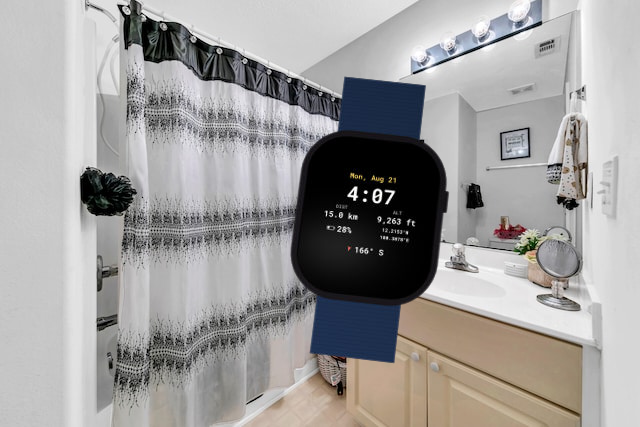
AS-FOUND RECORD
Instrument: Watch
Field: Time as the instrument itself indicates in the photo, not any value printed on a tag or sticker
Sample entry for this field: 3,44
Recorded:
4,07
